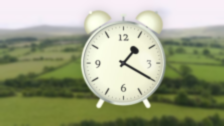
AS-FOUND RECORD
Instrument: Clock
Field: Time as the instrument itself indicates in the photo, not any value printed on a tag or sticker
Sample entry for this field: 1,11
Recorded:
1,20
